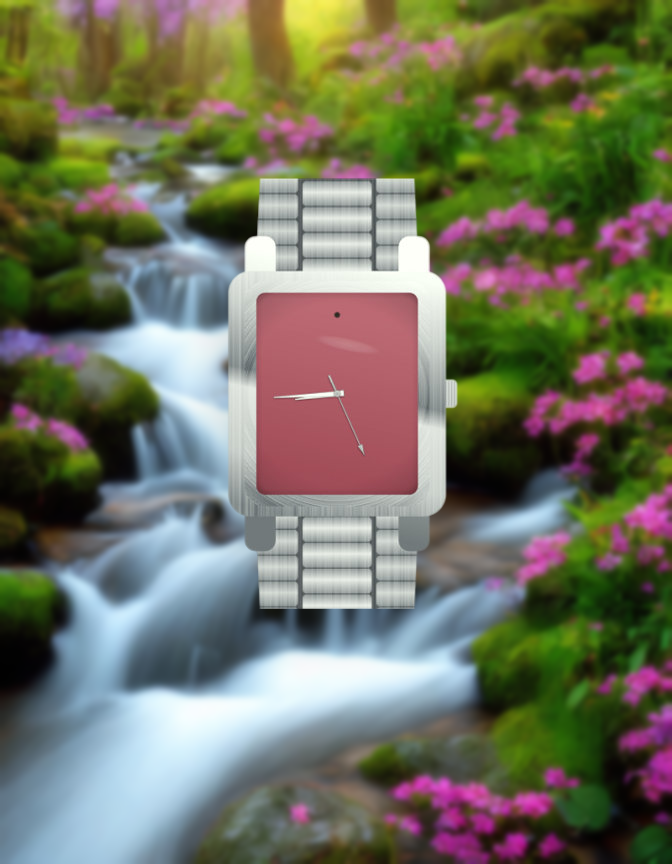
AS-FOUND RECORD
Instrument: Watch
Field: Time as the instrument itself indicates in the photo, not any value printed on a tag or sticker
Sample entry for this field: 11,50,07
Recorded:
8,44,26
